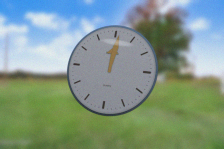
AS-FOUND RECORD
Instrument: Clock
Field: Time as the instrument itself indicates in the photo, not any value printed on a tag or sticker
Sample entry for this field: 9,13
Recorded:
12,01
